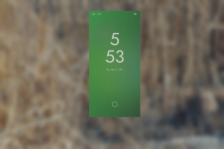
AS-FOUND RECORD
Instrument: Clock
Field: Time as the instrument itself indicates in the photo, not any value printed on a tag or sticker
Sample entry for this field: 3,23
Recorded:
5,53
